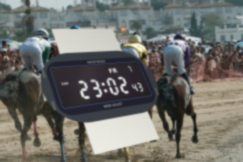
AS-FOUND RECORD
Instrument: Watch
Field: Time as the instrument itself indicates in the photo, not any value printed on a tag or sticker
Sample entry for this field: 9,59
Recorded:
23,02
